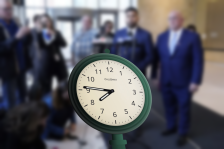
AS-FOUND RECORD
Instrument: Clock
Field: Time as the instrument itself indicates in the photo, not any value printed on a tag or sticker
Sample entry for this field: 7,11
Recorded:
7,46
